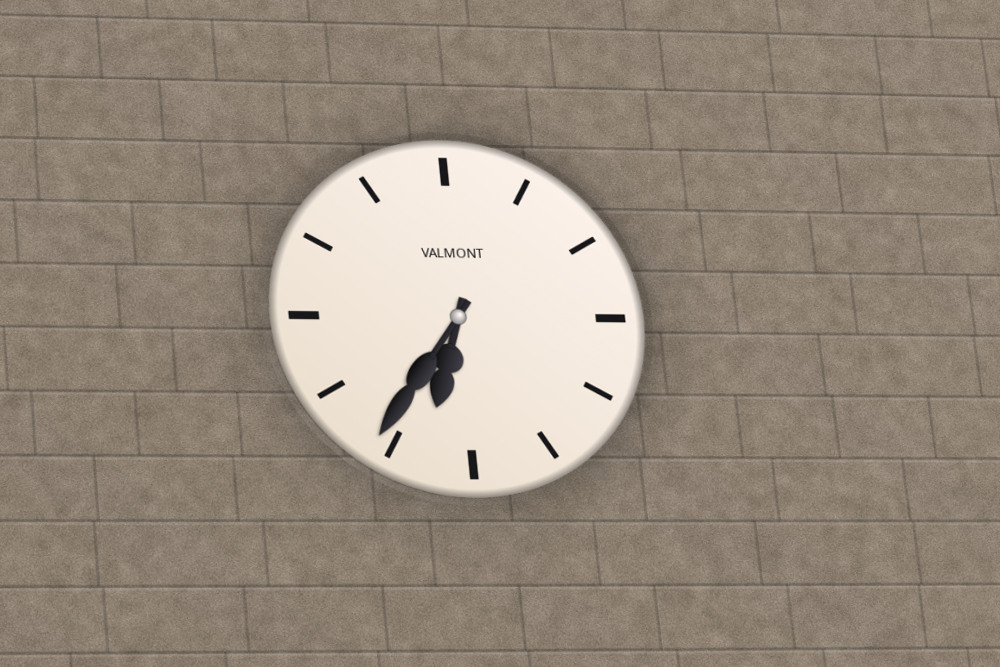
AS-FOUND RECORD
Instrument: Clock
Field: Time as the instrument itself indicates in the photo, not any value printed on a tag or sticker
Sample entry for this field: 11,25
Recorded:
6,36
